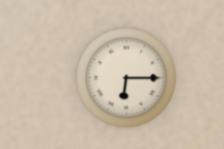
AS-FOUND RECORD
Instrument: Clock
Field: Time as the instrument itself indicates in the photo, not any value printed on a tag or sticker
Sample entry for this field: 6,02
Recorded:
6,15
